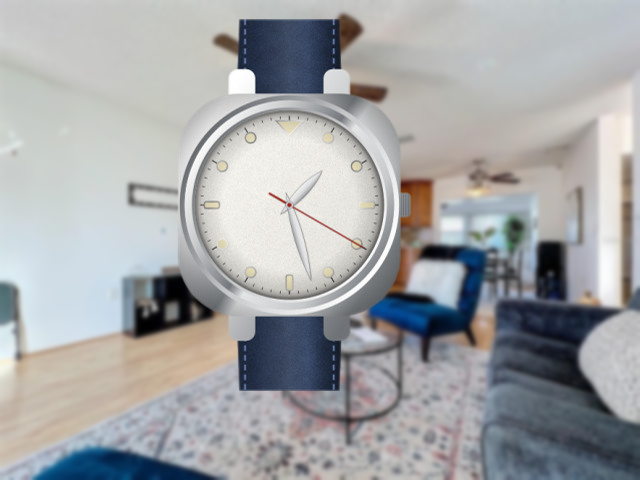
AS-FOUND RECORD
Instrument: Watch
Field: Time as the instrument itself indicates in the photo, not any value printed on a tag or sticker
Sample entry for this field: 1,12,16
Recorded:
1,27,20
